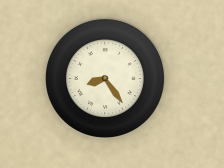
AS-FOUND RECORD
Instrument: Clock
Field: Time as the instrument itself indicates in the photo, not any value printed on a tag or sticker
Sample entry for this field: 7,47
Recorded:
8,24
